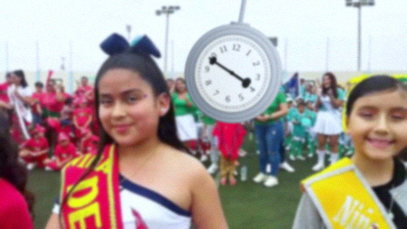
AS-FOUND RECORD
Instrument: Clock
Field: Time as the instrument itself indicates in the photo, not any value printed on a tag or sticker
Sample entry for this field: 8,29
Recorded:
3,49
